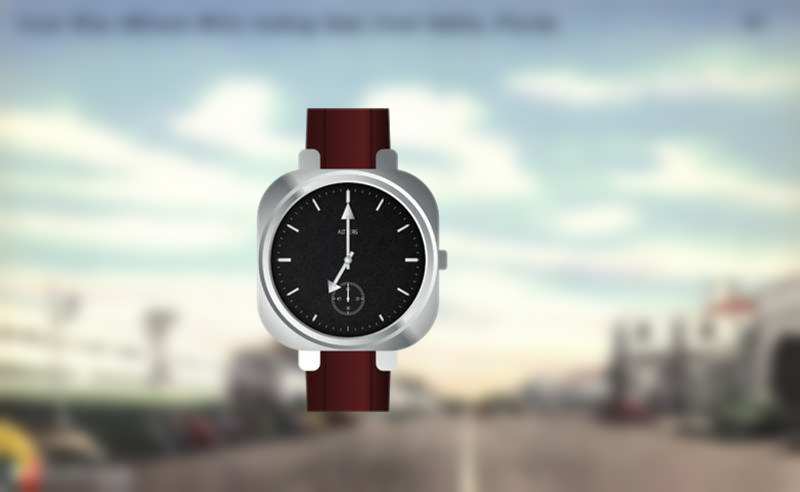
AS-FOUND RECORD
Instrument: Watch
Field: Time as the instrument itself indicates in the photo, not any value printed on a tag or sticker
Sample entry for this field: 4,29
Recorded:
7,00
